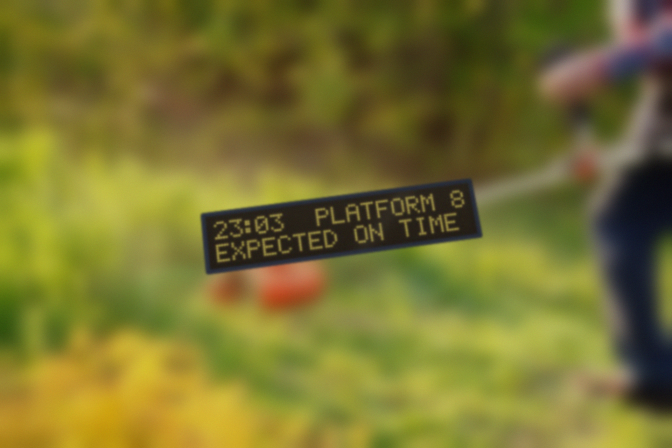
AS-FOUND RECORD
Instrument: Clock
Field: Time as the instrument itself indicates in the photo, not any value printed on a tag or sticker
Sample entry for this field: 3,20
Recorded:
23,03
